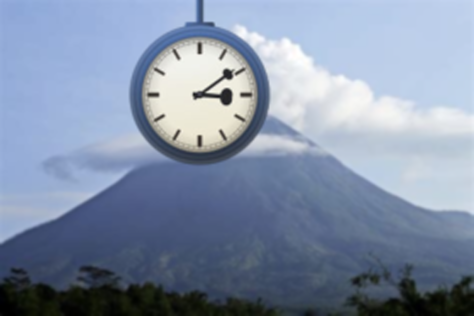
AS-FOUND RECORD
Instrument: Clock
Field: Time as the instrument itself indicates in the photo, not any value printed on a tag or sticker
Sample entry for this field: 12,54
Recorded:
3,09
